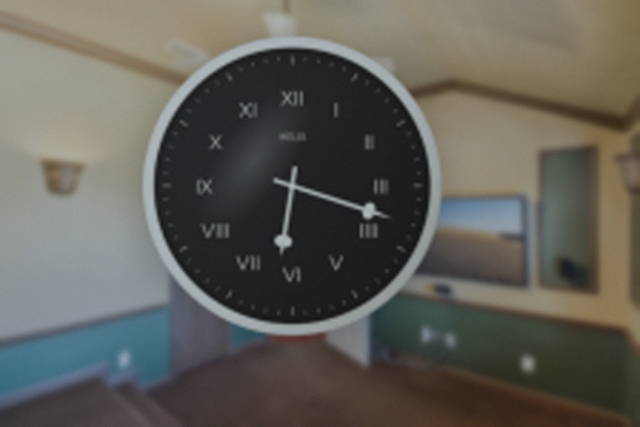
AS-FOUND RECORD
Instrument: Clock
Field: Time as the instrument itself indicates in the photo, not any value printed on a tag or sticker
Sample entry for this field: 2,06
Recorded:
6,18
